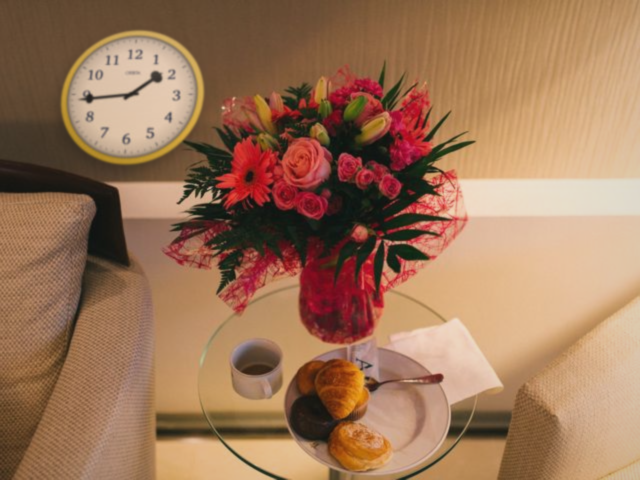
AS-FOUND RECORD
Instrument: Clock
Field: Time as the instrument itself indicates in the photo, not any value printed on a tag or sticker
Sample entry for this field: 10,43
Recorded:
1,44
